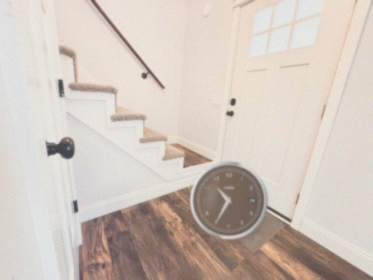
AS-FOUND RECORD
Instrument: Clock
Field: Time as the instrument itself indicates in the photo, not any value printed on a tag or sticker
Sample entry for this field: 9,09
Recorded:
10,35
